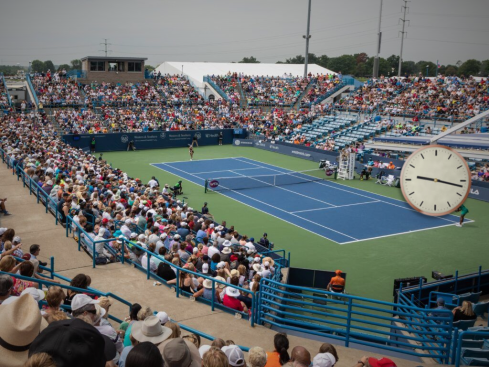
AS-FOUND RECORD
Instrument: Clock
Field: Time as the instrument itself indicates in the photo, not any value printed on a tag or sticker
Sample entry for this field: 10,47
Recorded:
9,17
